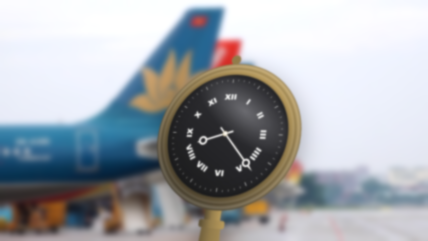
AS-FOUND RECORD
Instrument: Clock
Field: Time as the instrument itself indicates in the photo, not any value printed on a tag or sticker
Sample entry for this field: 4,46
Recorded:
8,23
